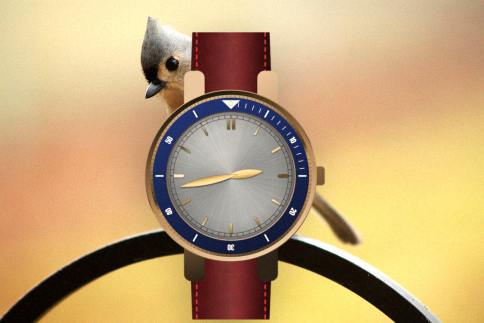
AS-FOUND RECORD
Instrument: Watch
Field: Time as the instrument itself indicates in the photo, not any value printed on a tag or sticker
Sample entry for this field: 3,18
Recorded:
2,43
